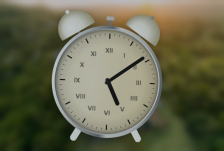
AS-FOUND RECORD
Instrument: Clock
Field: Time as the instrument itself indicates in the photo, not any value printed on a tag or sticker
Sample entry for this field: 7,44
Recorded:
5,09
